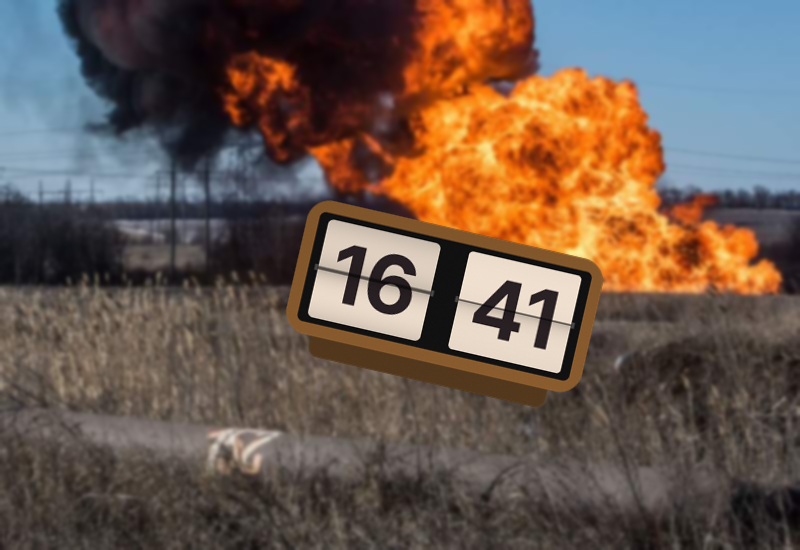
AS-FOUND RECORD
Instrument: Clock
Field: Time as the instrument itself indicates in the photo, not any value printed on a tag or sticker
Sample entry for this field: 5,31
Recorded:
16,41
